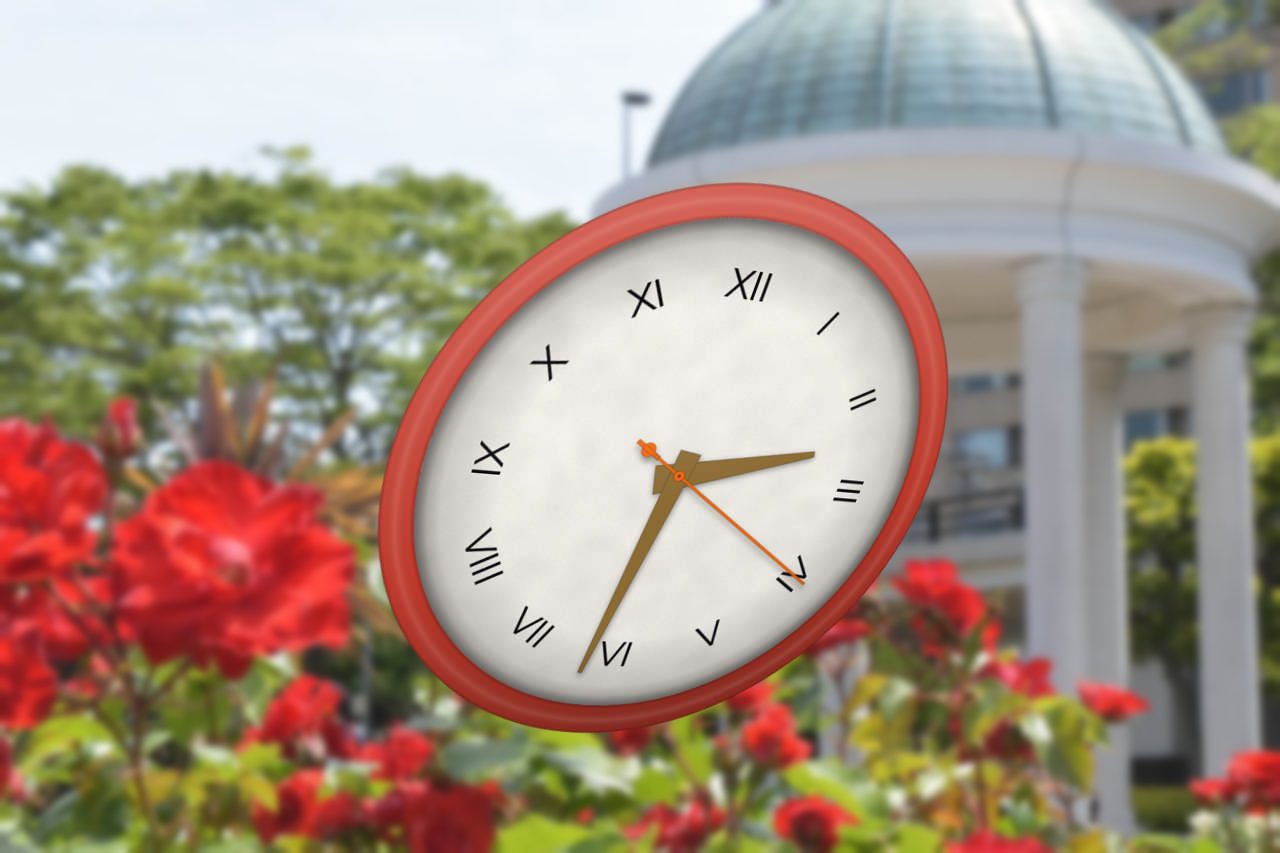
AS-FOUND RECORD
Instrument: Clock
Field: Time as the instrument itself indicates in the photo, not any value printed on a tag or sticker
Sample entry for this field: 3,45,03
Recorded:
2,31,20
